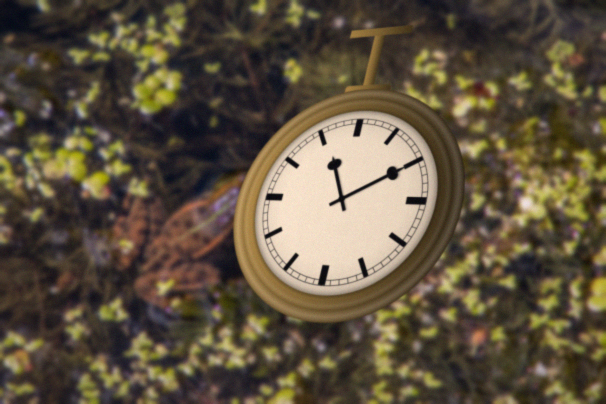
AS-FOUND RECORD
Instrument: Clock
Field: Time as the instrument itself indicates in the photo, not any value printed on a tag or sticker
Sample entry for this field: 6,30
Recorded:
11,10
